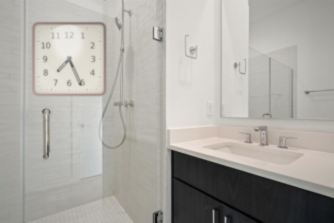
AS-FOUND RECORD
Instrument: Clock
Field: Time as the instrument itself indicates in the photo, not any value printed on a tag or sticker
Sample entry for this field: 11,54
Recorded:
7,26
